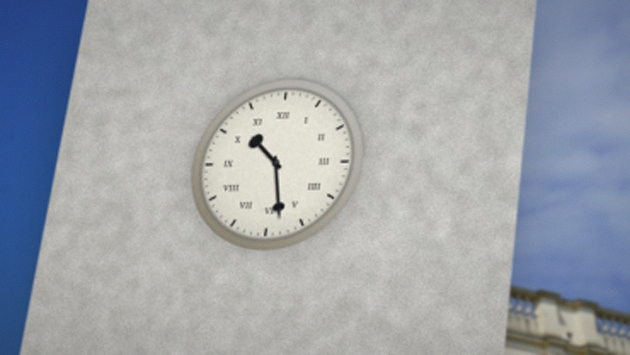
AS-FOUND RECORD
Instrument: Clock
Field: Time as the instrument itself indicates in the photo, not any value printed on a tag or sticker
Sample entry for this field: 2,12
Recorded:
10,28
